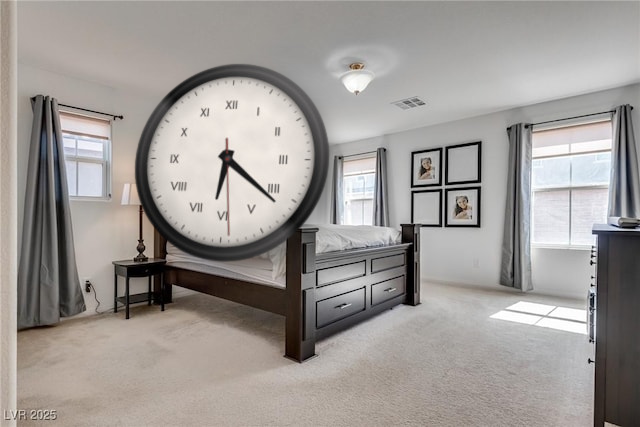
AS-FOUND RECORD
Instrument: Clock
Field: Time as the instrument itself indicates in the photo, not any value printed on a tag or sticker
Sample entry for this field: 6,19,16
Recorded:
6,21,29
